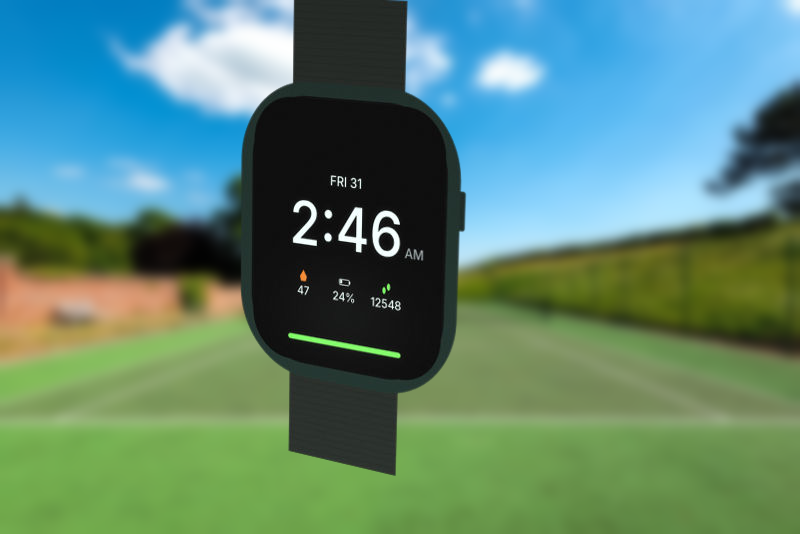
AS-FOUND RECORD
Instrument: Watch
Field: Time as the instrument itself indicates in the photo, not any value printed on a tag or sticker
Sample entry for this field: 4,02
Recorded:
2,46
